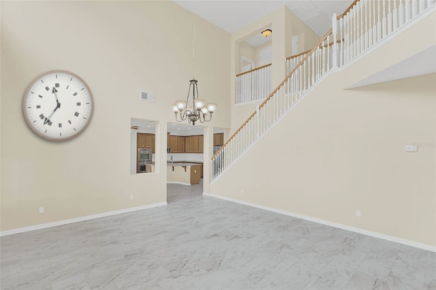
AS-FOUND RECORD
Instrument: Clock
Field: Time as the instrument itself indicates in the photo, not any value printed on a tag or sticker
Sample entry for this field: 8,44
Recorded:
11,37
